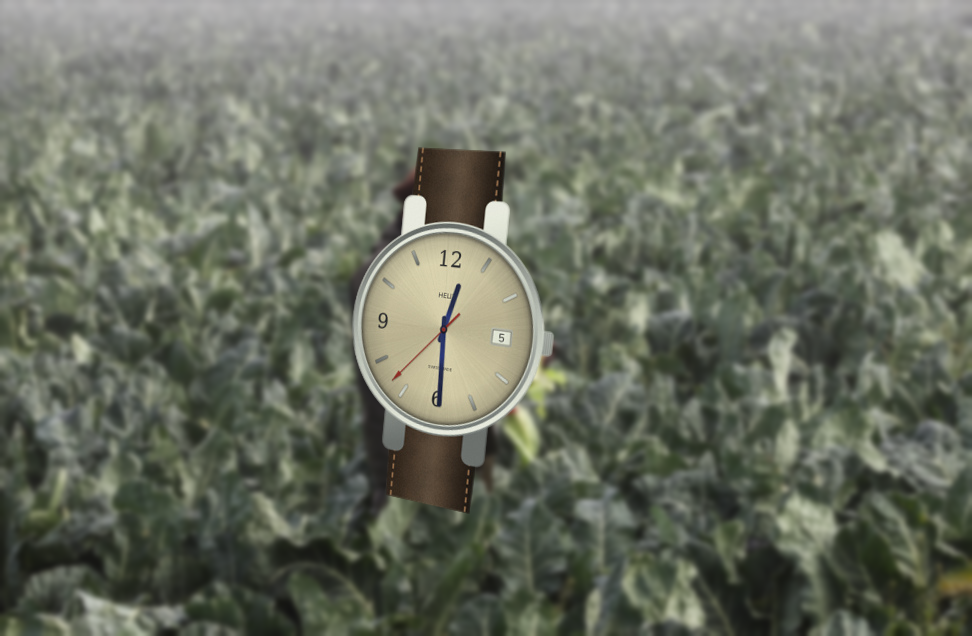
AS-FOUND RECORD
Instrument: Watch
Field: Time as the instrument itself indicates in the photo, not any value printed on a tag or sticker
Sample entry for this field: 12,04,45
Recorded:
12,29,37
